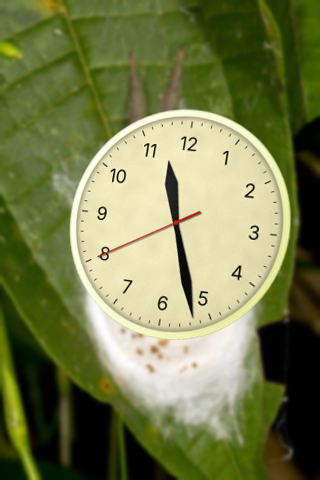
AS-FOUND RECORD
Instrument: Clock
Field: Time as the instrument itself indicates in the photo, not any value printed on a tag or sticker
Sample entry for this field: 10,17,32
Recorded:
11,26,40
